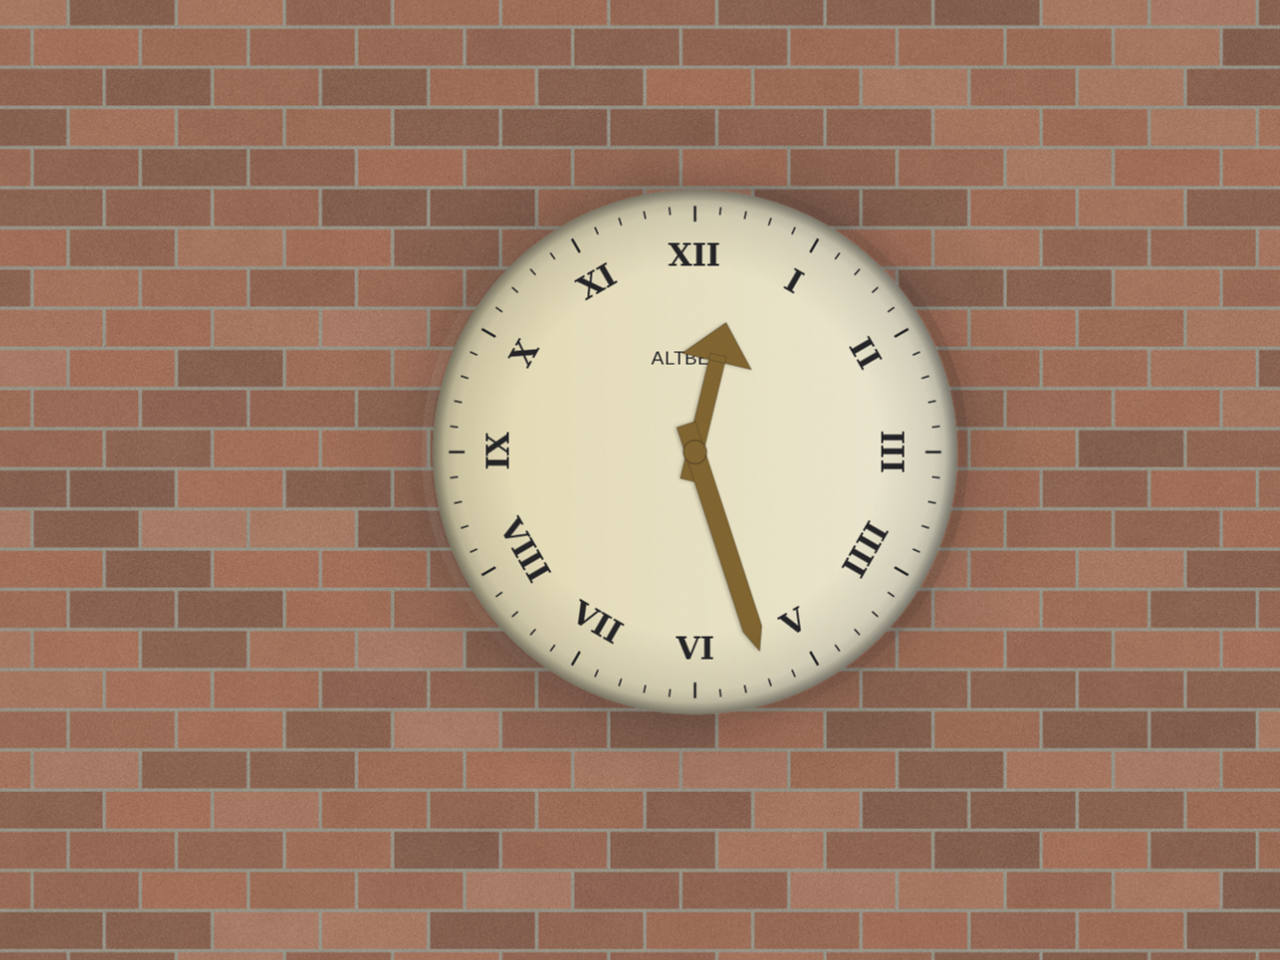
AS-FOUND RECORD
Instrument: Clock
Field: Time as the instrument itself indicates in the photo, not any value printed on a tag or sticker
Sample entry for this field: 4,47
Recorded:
12,27
